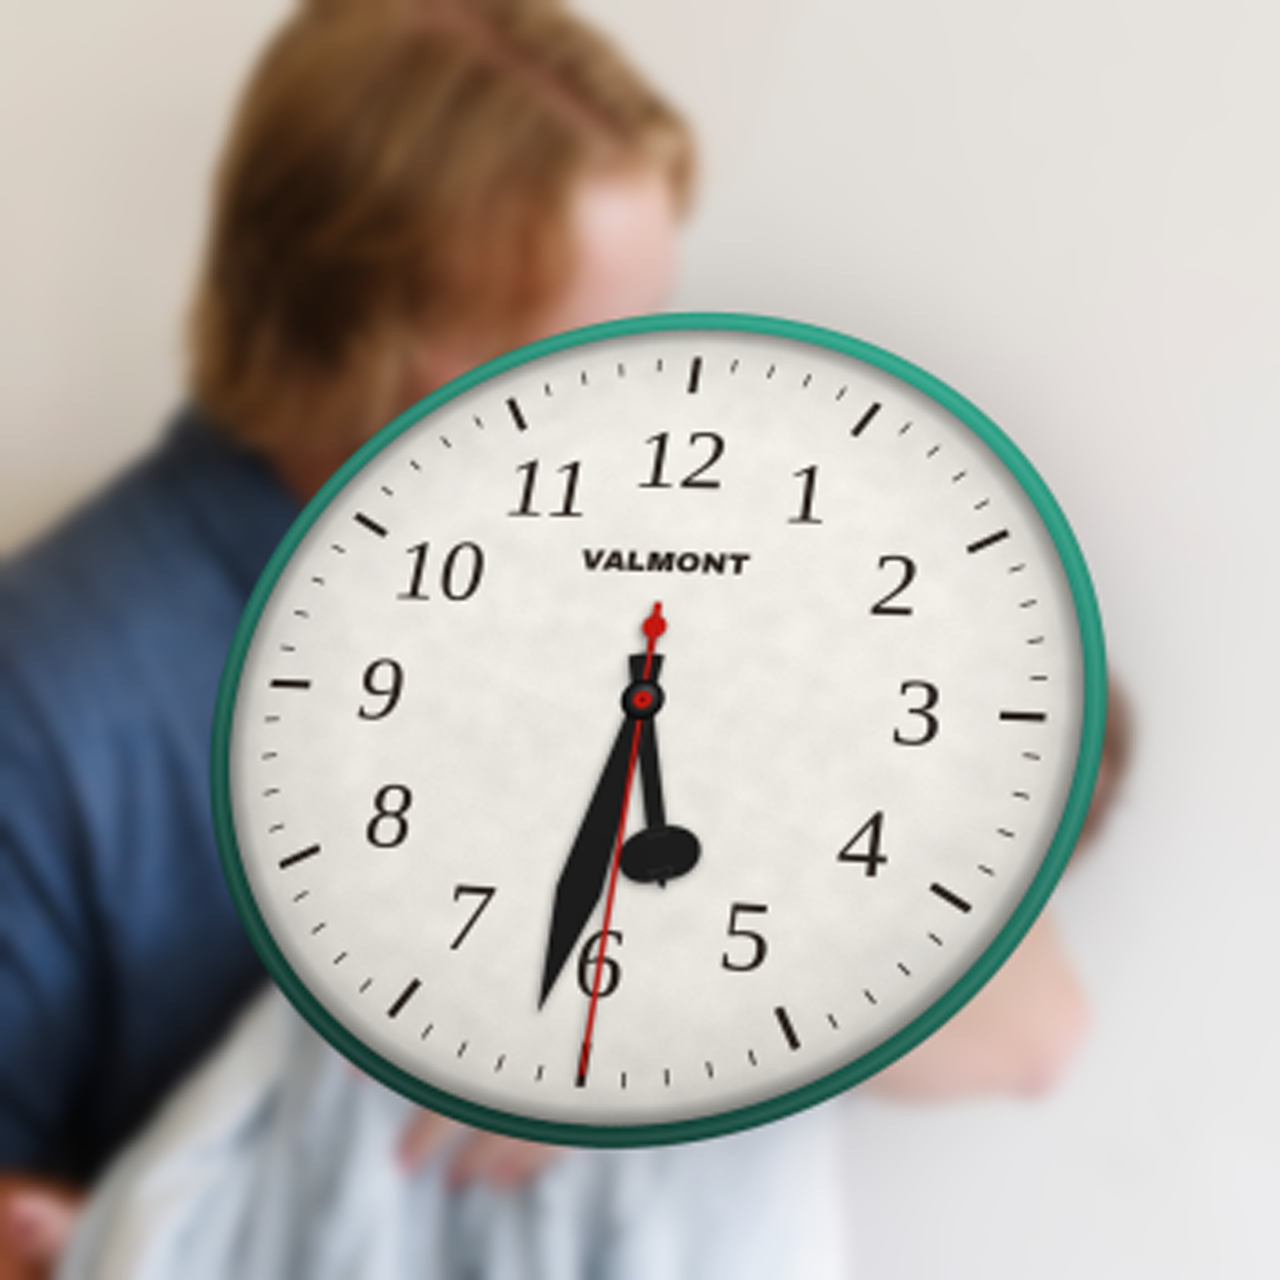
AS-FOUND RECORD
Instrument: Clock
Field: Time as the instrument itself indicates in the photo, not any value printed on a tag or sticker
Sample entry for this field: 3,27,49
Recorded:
5,31,30
